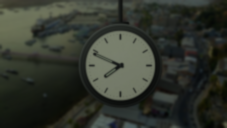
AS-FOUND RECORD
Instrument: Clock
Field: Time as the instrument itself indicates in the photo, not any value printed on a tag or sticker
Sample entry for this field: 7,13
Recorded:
7,49
